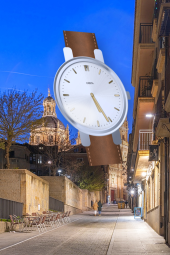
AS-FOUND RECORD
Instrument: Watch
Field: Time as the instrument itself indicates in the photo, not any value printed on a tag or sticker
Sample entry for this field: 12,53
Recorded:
5,26
